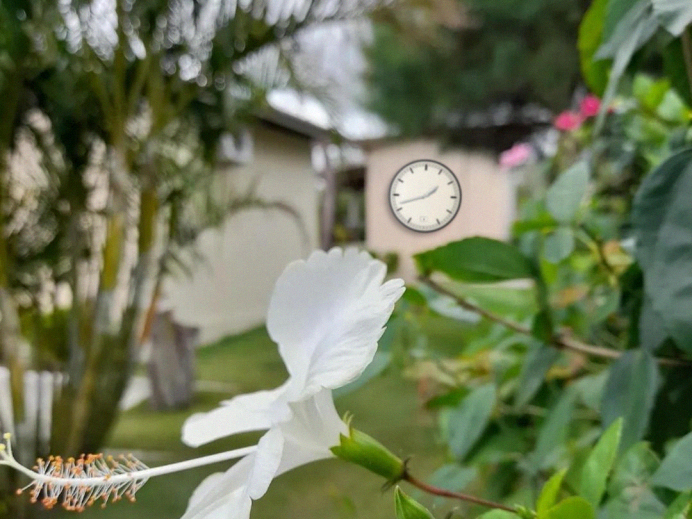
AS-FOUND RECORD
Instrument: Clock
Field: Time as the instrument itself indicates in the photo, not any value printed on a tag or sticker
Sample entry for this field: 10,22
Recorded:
1,42
